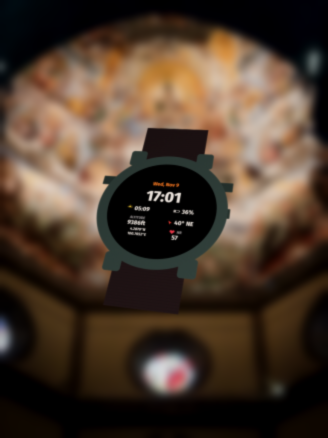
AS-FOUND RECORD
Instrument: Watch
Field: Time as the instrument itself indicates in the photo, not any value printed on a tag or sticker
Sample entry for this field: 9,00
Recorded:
17,01
